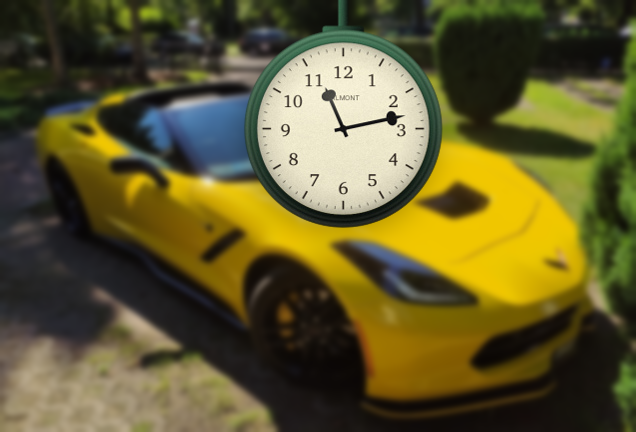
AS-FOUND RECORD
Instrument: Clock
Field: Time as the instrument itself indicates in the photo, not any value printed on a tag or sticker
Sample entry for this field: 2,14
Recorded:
11,13
